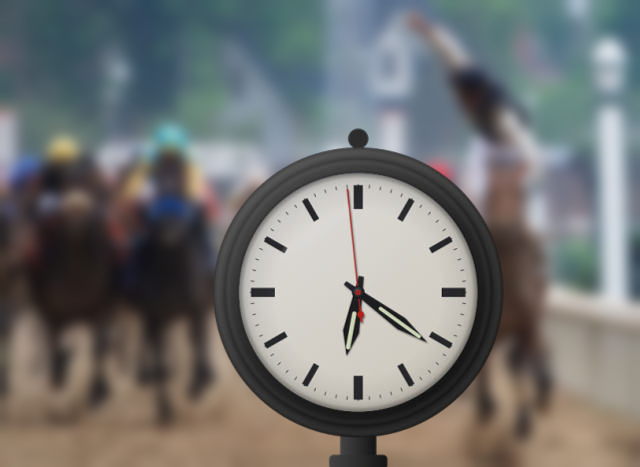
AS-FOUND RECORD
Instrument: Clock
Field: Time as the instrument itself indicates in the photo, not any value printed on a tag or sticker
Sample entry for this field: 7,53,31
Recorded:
6,20,59
